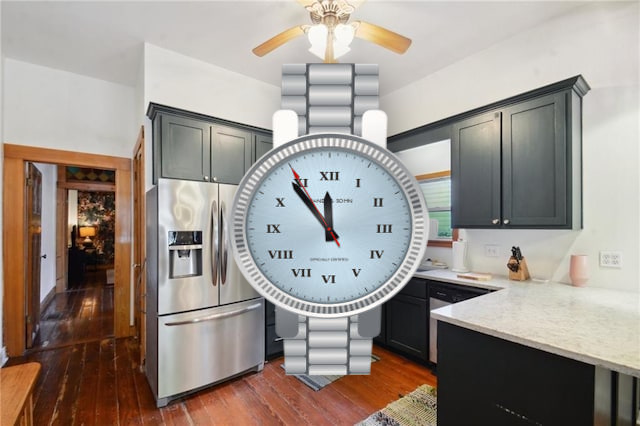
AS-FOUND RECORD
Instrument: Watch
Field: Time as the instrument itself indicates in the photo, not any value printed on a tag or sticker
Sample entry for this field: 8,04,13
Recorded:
11,53,55
